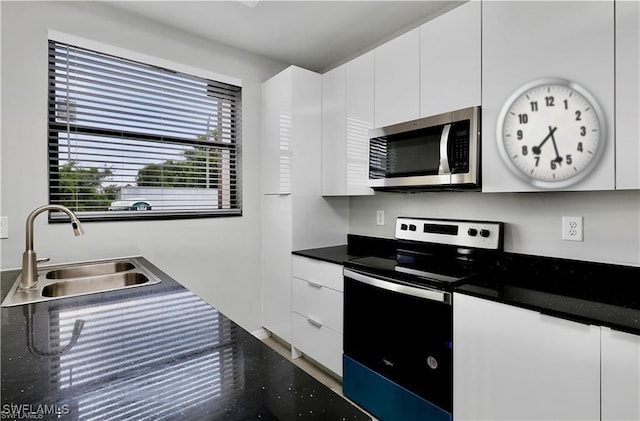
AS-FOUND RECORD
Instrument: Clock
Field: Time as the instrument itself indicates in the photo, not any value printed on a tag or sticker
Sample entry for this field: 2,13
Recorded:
7,28
